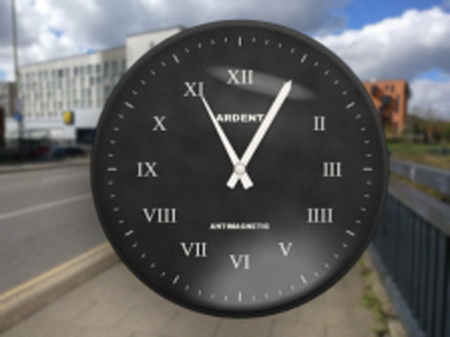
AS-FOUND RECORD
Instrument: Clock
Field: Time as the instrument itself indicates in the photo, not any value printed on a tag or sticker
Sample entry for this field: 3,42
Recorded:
11,05
